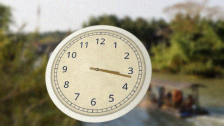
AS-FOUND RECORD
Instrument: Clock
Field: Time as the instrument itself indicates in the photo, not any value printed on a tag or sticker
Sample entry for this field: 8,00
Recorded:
3,17
